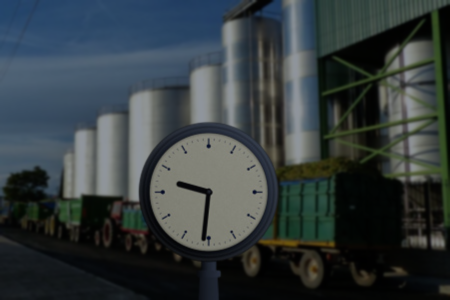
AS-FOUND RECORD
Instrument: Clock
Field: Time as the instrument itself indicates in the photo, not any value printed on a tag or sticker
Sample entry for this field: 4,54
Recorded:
9,31
